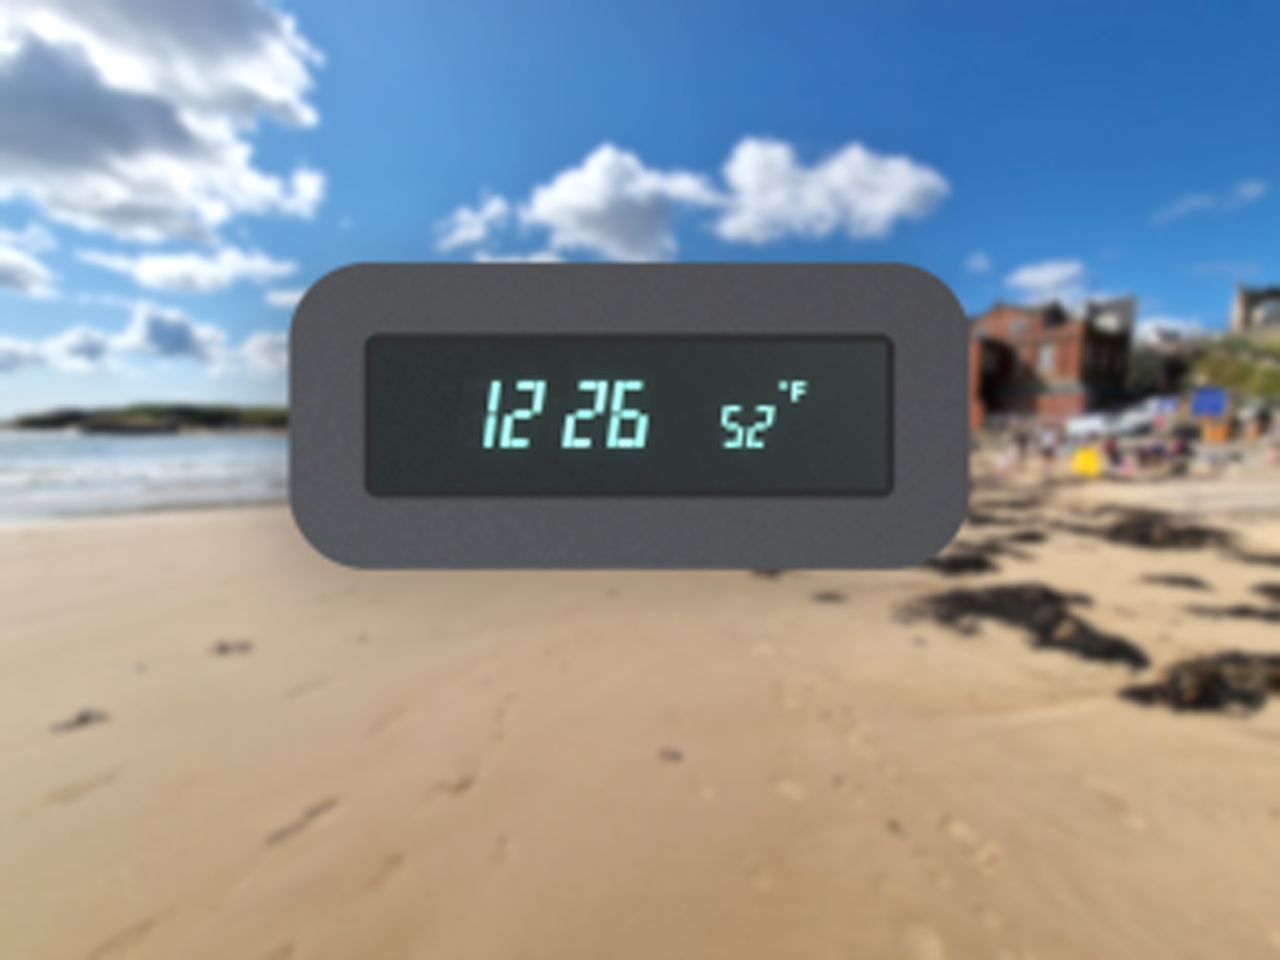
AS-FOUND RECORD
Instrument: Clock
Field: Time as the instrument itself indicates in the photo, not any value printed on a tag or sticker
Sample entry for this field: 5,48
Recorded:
12,26
